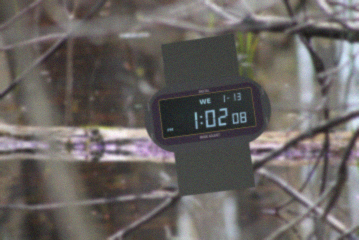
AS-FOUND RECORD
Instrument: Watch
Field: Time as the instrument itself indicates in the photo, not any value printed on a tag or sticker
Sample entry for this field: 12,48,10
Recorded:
1,02,08
